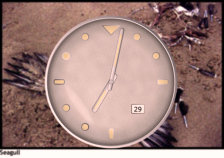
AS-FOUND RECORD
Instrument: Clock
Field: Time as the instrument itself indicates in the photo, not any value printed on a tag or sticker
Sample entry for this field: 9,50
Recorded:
7,02
